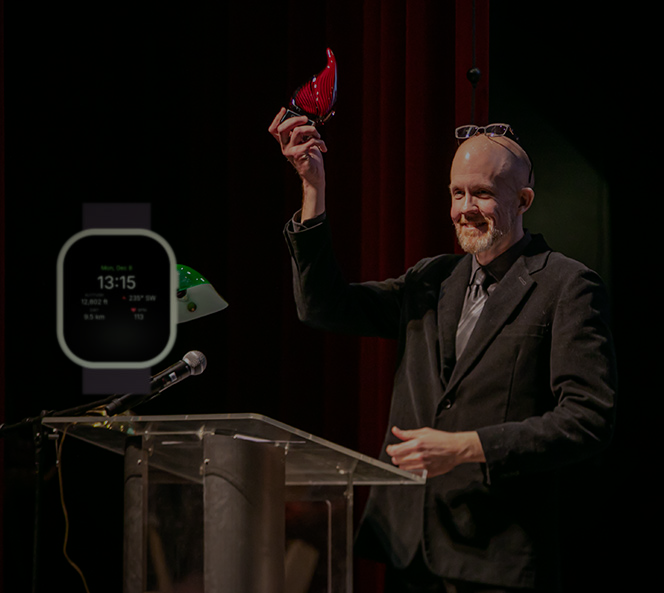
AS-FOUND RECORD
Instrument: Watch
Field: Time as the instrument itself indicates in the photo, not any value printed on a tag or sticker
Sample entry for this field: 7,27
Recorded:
13,15
